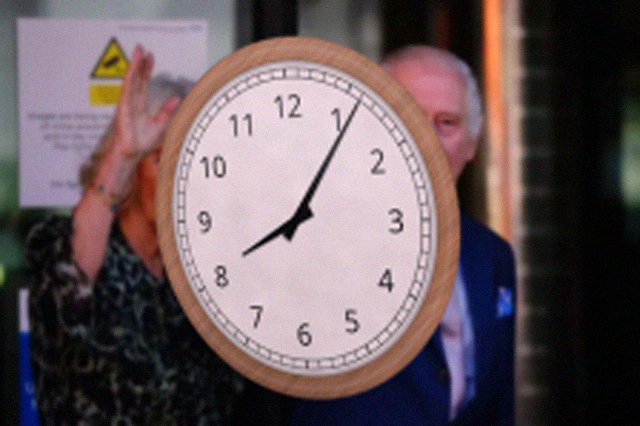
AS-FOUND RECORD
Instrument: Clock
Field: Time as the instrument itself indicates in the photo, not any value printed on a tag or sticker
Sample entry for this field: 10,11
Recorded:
8,06
